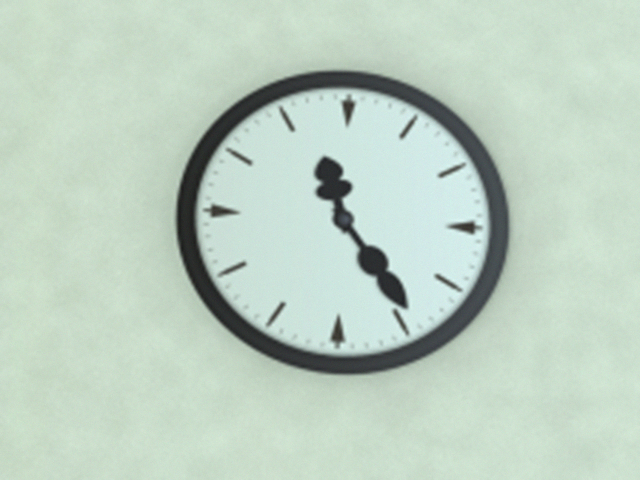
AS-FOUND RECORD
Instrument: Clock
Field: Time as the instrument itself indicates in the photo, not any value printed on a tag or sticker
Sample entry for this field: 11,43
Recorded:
11,24
